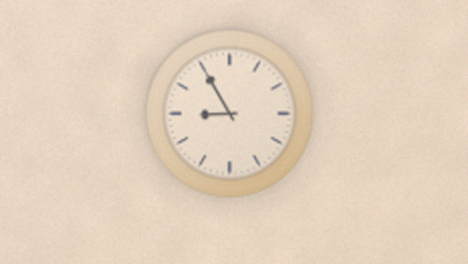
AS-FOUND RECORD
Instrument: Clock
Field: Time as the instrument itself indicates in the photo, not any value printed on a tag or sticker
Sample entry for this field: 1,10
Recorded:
8,55
